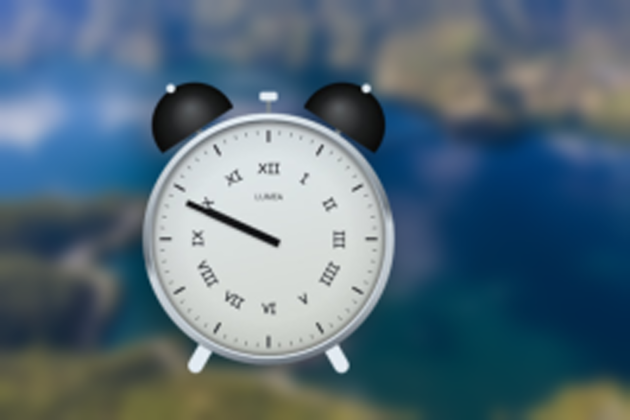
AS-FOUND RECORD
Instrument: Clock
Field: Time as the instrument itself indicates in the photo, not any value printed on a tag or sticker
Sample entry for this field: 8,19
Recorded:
9,49
